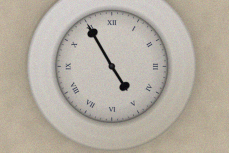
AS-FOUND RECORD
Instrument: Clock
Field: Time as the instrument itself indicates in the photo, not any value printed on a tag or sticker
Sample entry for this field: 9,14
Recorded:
4,55
